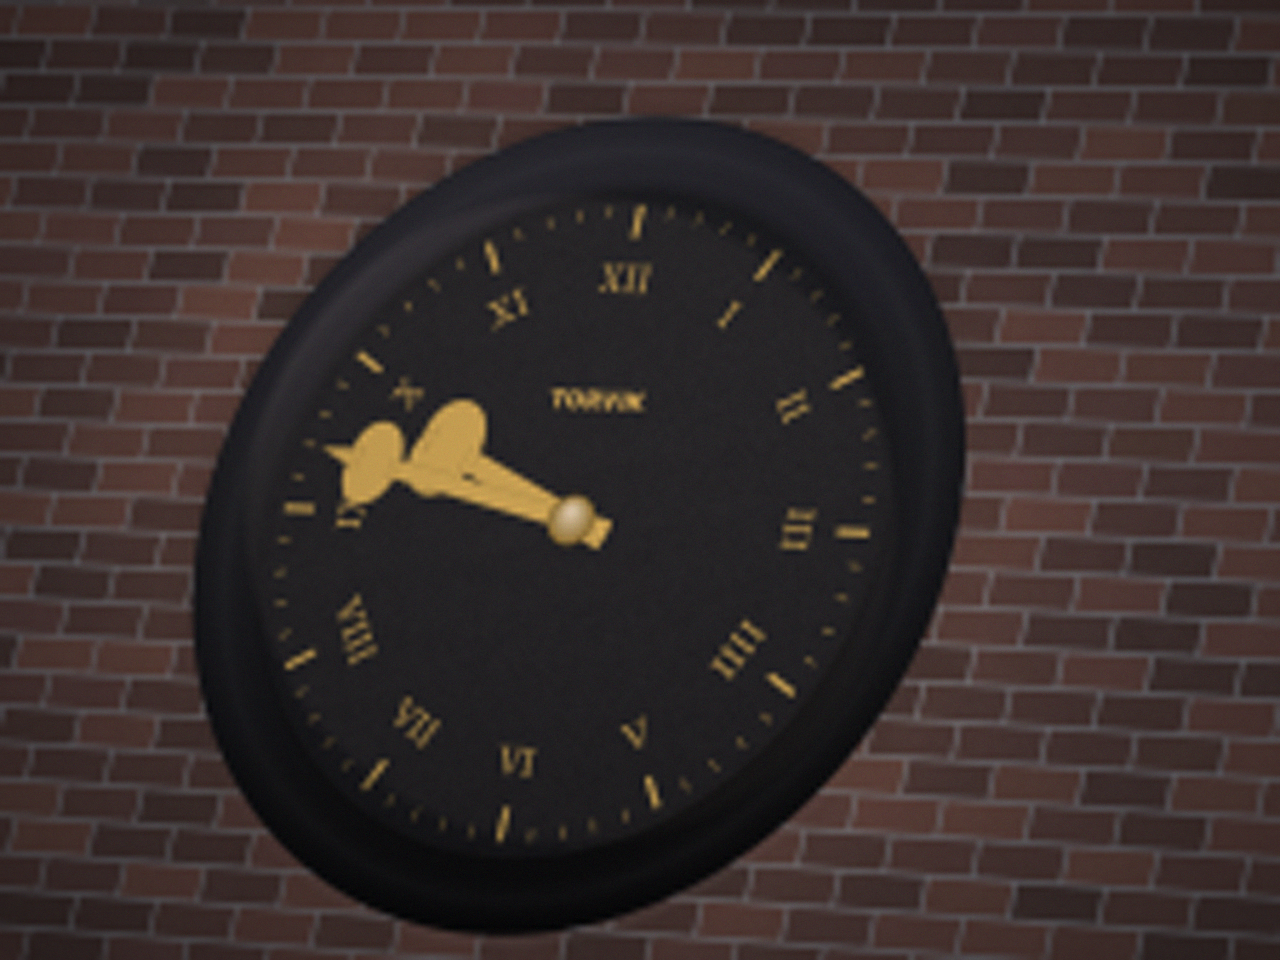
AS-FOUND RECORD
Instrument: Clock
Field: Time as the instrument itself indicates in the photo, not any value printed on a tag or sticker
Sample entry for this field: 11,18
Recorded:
9,47
